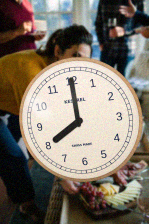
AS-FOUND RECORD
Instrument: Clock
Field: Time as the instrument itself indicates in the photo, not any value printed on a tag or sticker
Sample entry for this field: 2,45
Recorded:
8,00
